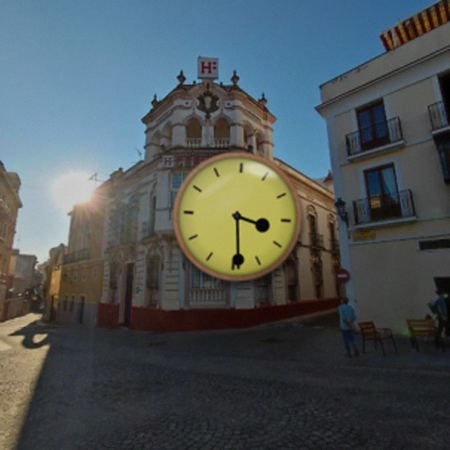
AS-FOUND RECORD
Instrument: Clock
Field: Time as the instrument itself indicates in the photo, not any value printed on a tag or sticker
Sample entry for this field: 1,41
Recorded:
3,29
